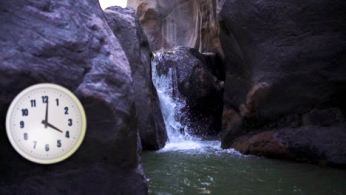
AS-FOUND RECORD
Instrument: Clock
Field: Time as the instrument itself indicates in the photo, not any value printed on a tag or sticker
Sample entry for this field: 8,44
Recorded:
4,01
